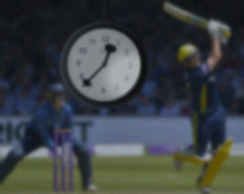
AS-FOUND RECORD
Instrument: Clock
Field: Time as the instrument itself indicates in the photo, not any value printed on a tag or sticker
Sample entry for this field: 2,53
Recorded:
12,37
